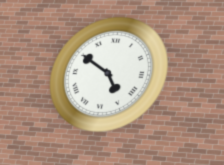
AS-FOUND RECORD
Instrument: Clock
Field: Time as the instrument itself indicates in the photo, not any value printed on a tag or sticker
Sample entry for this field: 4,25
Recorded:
4,50
